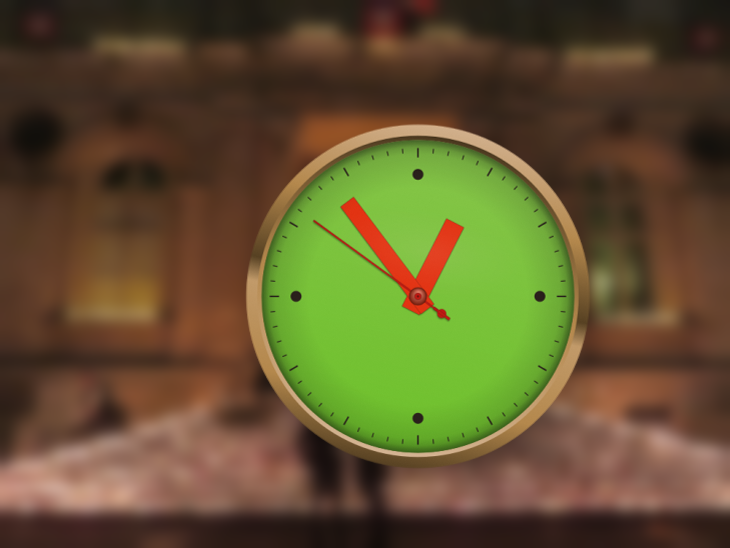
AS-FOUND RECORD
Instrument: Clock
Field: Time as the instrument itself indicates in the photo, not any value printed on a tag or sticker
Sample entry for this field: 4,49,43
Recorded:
12,53,51
